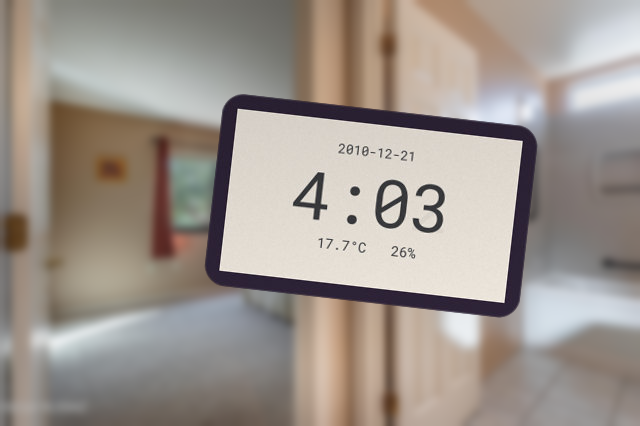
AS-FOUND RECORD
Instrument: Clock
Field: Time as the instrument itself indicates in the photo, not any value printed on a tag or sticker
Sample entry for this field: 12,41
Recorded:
4,03
